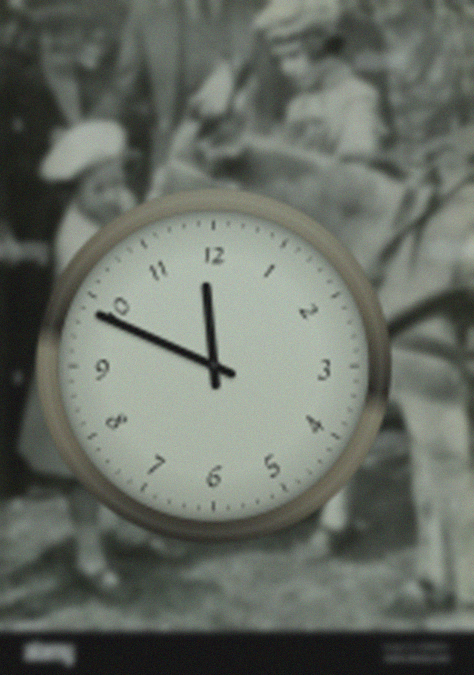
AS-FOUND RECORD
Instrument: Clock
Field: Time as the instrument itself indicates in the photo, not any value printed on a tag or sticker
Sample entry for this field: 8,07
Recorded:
11,49
